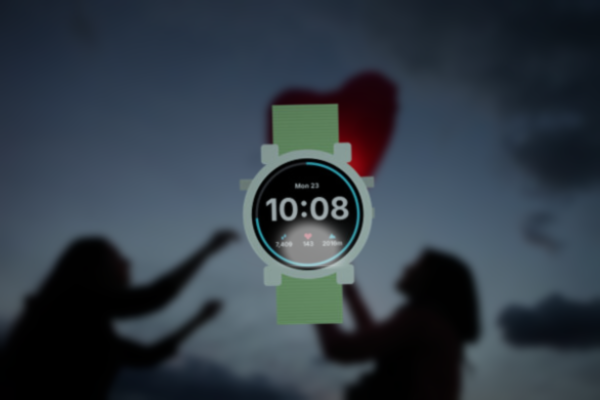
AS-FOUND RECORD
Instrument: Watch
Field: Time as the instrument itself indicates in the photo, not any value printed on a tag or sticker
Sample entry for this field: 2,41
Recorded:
10,08
